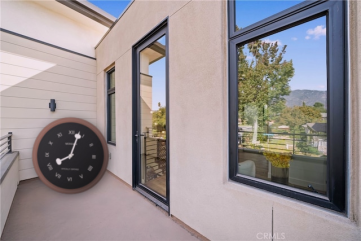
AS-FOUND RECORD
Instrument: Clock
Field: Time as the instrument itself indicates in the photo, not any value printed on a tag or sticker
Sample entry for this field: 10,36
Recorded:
8,03
